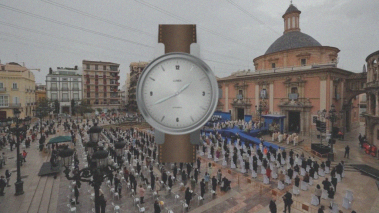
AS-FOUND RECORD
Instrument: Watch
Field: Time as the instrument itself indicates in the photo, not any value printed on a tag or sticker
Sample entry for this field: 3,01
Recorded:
1,41
